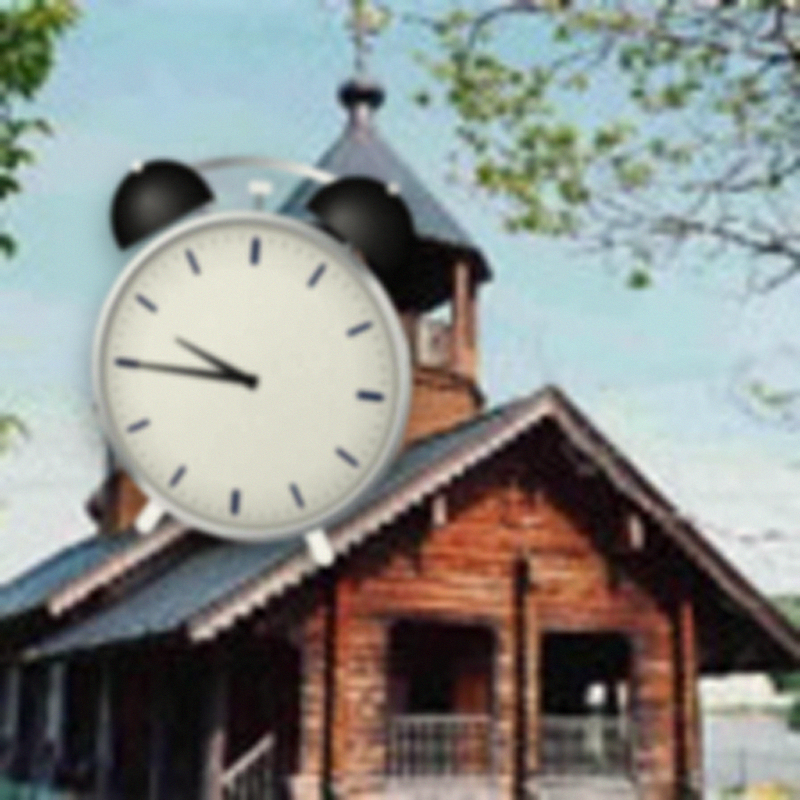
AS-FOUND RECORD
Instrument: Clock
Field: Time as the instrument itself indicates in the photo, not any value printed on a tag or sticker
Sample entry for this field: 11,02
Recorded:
9,45
